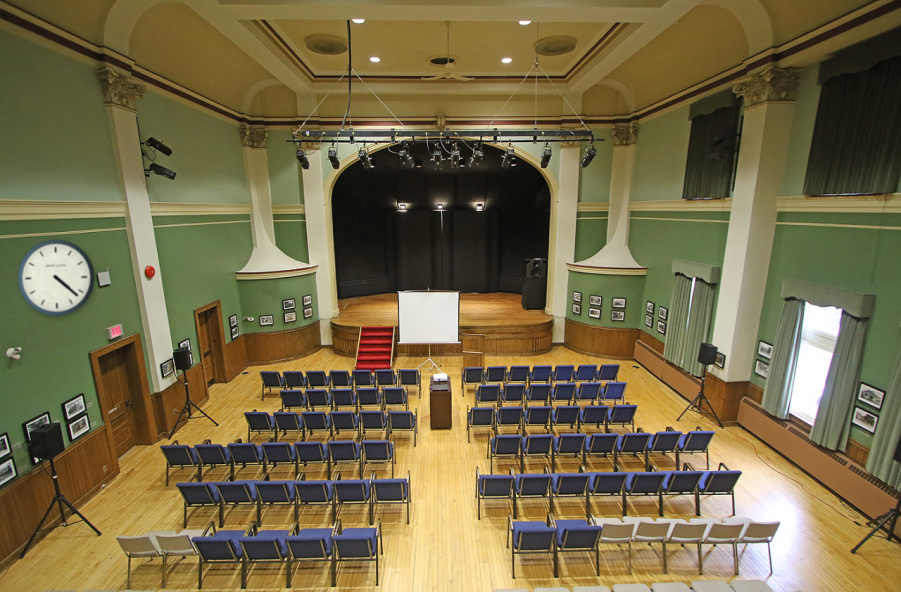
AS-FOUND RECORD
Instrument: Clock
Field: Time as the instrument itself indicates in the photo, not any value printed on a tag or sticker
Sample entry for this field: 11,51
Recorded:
4,22
